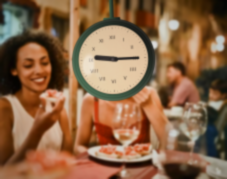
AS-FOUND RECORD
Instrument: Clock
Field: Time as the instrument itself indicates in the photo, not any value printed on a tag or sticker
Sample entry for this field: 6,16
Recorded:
9,15
